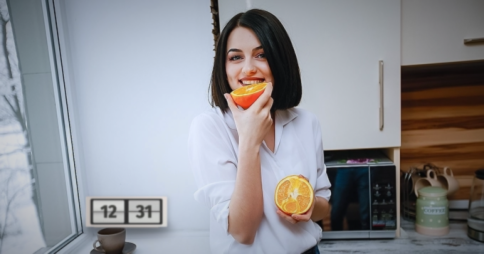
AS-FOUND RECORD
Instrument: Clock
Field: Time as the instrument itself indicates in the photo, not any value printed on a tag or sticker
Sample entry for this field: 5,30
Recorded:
12,31
